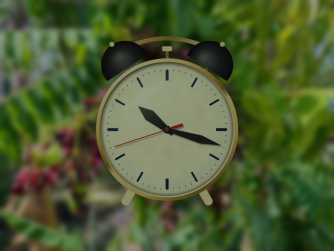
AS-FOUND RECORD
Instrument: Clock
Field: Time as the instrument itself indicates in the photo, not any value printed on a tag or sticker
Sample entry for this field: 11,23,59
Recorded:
10,17,42
